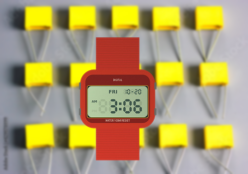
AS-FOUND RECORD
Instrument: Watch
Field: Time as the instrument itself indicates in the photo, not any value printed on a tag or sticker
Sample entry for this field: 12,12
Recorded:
3,06
